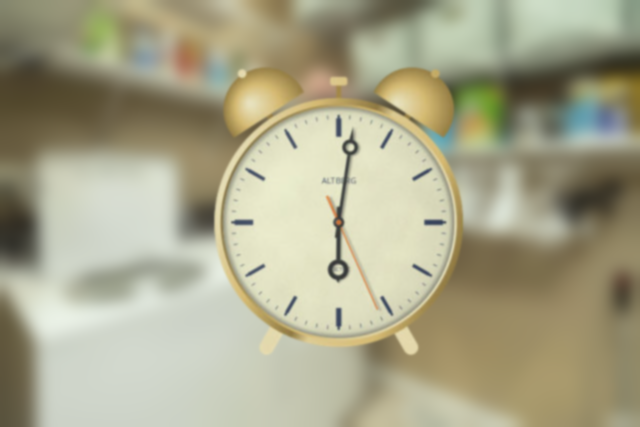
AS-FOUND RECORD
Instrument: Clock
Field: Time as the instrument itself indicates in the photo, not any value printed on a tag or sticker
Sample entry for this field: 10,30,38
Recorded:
6,01,26
